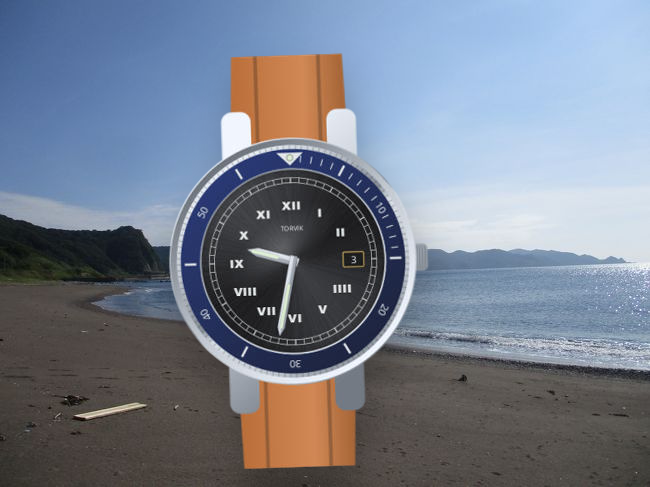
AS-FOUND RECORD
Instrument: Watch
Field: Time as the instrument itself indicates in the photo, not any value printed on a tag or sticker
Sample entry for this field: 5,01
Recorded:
9,32
